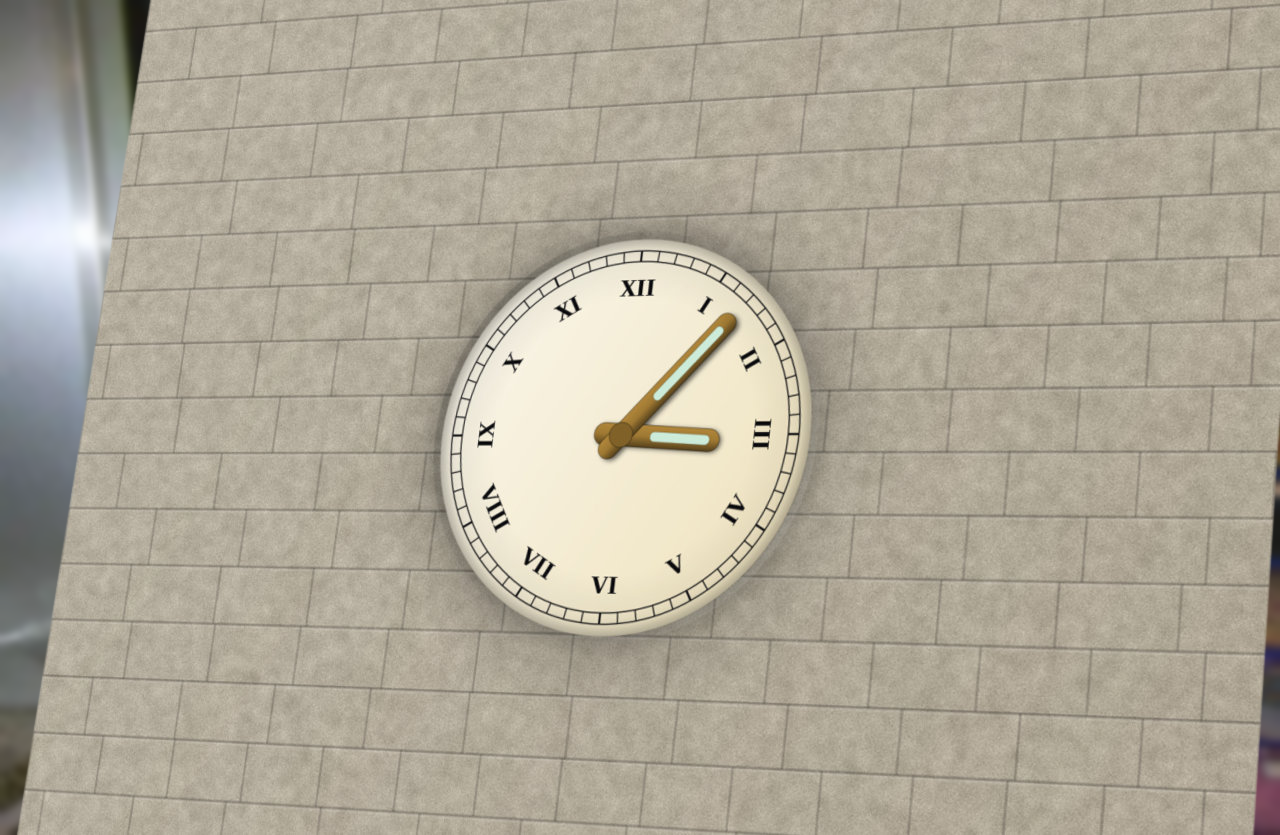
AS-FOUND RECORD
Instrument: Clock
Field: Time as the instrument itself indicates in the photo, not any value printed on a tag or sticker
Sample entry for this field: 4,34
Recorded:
3,07
